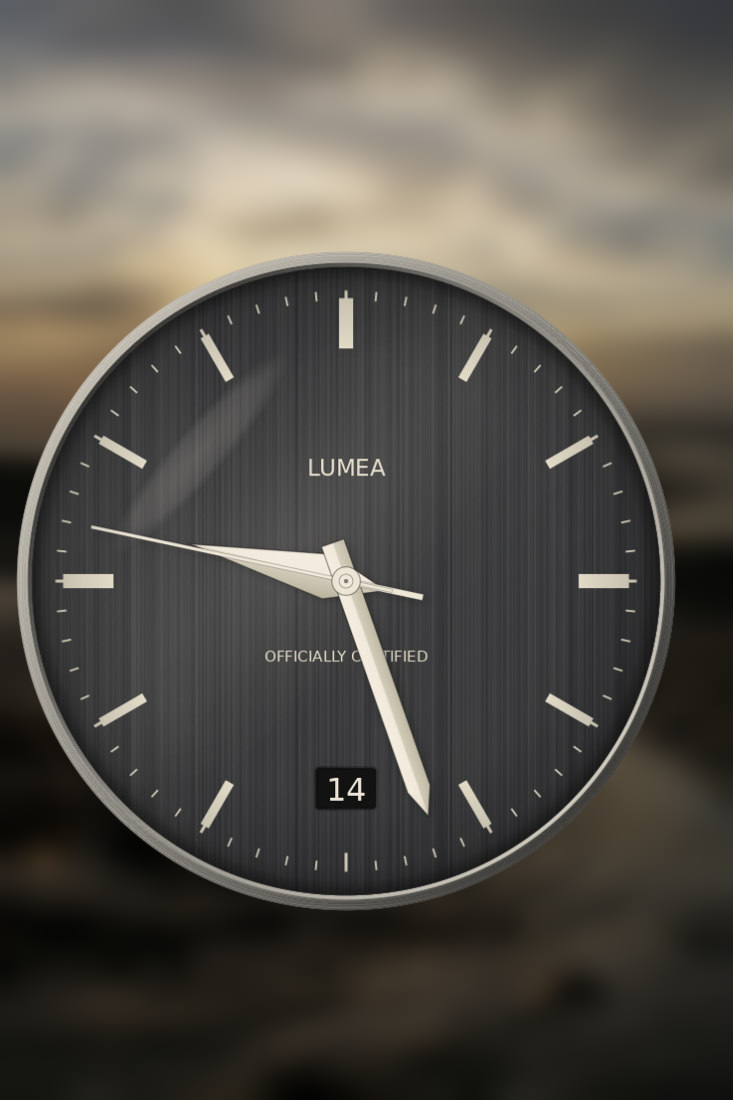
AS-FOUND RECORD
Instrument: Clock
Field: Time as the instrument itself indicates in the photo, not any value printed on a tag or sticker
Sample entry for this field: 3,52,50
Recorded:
9,26,47
